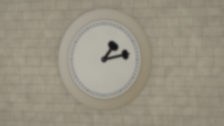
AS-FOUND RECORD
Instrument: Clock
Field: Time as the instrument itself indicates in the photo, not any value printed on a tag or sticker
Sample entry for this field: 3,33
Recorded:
1,13
